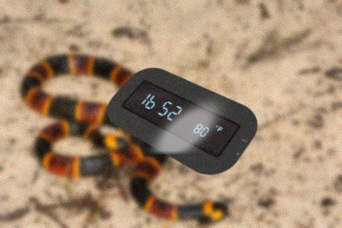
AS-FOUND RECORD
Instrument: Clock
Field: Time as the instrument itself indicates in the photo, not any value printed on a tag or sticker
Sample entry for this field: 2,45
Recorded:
16,52
